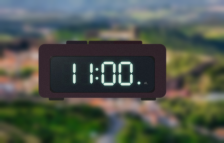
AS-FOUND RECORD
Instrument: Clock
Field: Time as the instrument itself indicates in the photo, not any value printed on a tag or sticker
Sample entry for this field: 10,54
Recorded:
11,00
